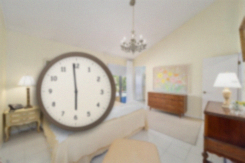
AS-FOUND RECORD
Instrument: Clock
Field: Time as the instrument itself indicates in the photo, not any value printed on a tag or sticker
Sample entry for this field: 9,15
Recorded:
5,59
